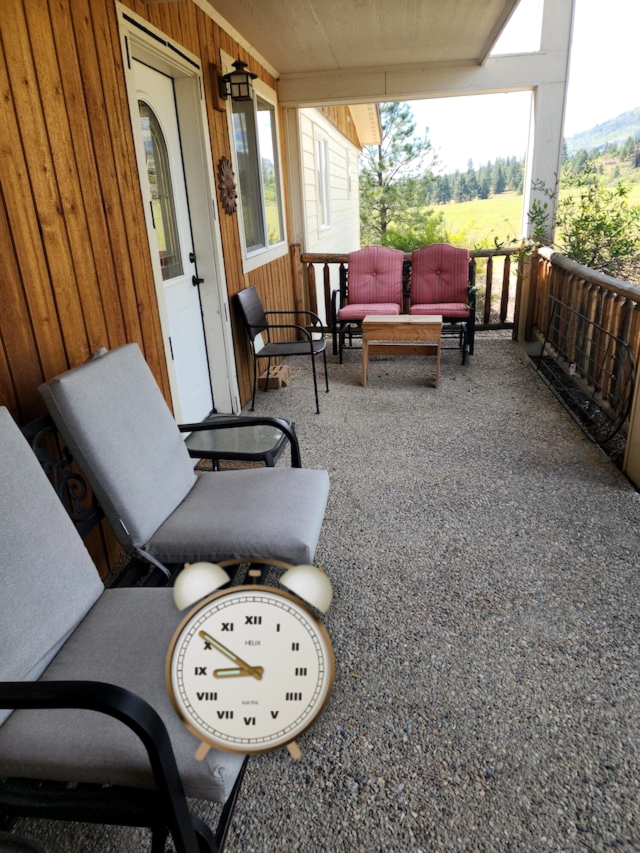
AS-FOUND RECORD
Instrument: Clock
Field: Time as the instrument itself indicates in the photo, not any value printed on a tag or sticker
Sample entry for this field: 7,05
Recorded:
8,51
